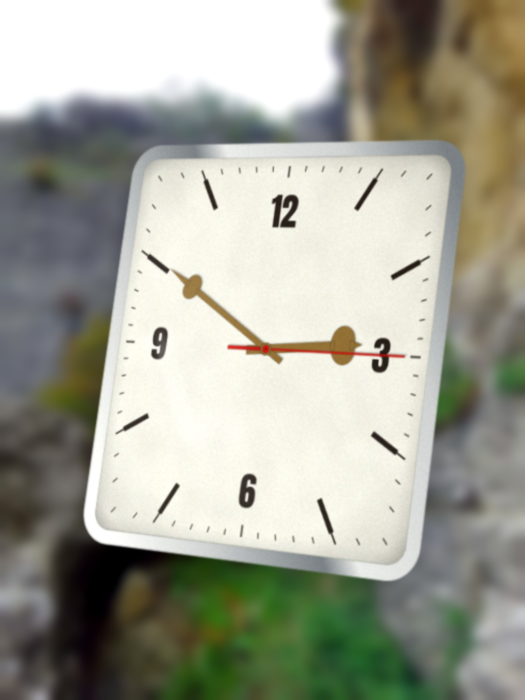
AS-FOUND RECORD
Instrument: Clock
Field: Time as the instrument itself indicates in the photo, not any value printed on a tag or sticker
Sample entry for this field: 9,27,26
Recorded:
2,50,15
